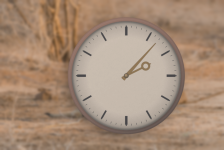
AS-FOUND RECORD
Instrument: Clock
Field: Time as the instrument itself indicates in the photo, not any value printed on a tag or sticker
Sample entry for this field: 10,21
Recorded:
2,07
